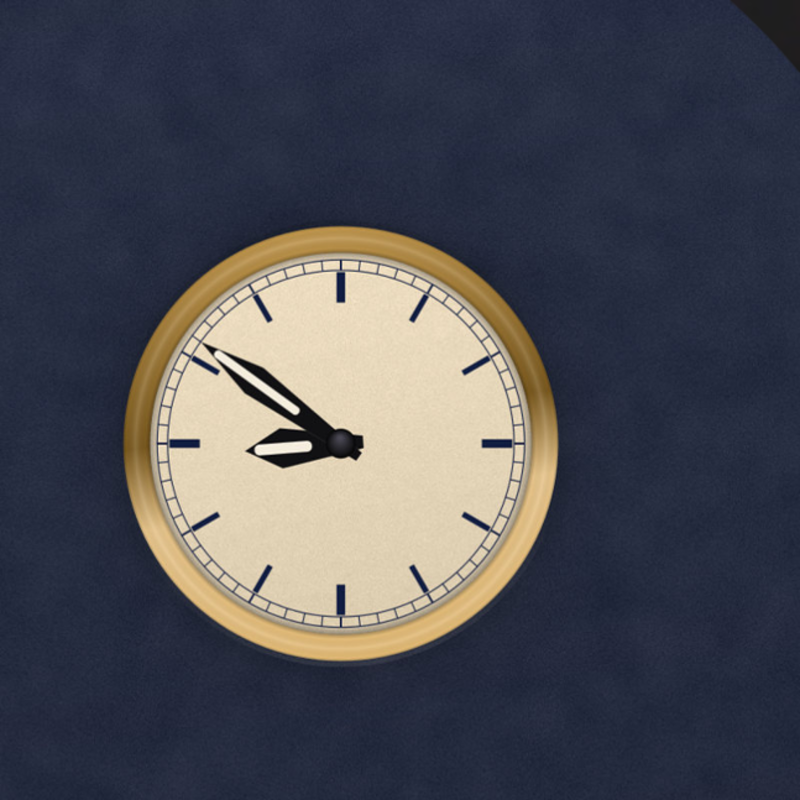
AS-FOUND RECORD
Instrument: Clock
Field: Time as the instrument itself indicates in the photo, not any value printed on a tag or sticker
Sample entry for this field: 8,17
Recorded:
8,51
